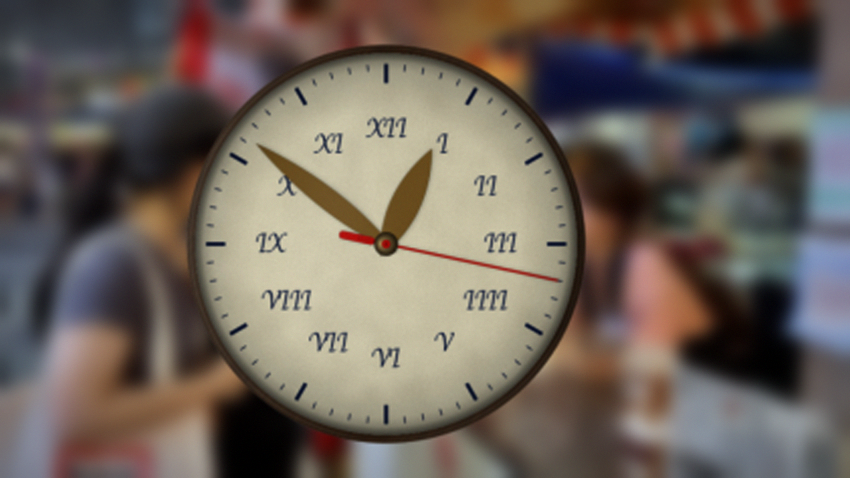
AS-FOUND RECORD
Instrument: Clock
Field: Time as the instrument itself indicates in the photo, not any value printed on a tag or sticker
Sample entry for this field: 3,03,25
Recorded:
12,51,17
